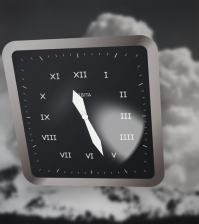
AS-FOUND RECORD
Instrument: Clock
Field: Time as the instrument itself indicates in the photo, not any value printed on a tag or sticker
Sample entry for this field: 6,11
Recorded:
11,27
